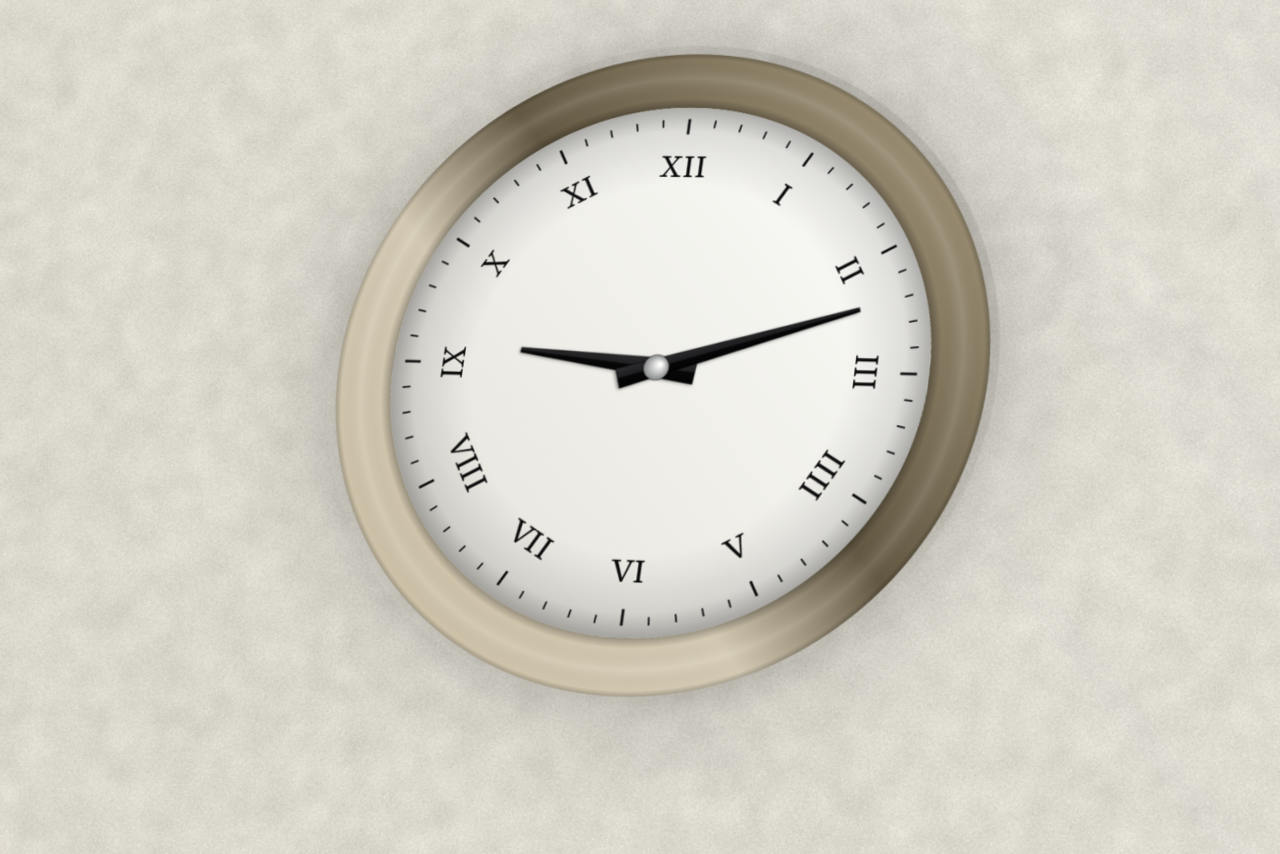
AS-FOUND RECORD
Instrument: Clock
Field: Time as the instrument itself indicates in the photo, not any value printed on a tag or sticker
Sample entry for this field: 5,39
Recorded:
9,12
